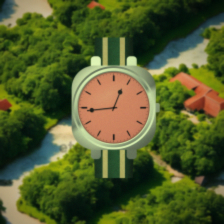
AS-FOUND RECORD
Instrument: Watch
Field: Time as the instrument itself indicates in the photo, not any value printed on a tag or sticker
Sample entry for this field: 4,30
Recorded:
12,44
